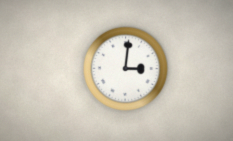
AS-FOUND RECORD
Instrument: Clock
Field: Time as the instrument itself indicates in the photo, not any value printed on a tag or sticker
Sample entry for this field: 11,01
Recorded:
3,01
